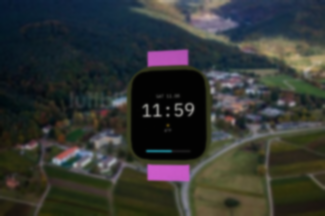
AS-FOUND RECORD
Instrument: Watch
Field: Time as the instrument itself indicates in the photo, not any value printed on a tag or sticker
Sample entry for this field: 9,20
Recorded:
11,59
